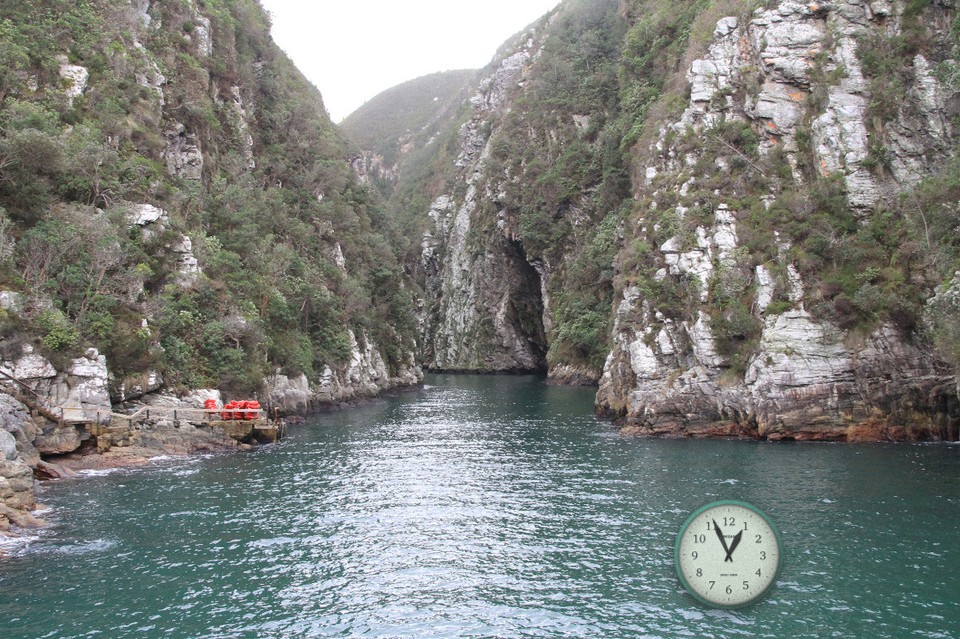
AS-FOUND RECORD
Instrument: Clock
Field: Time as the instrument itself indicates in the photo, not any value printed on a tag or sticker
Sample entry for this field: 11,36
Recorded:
12,56
